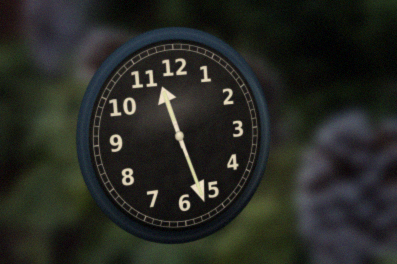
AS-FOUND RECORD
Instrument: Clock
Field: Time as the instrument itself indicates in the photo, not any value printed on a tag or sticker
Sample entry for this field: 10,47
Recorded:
11,27
